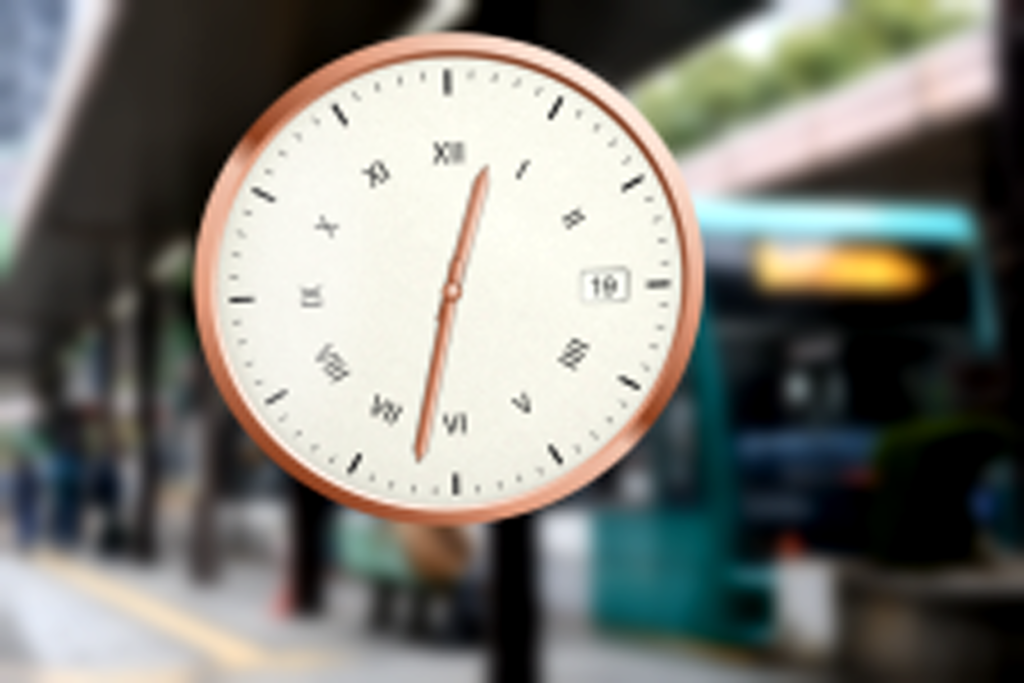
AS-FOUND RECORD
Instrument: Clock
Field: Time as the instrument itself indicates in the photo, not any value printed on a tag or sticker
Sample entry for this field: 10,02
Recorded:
12,32
